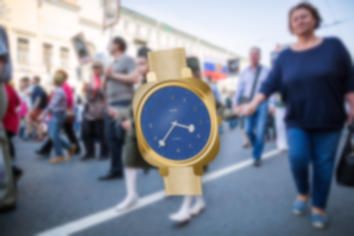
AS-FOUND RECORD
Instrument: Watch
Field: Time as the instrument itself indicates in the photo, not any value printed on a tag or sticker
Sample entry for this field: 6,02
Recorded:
3,37
